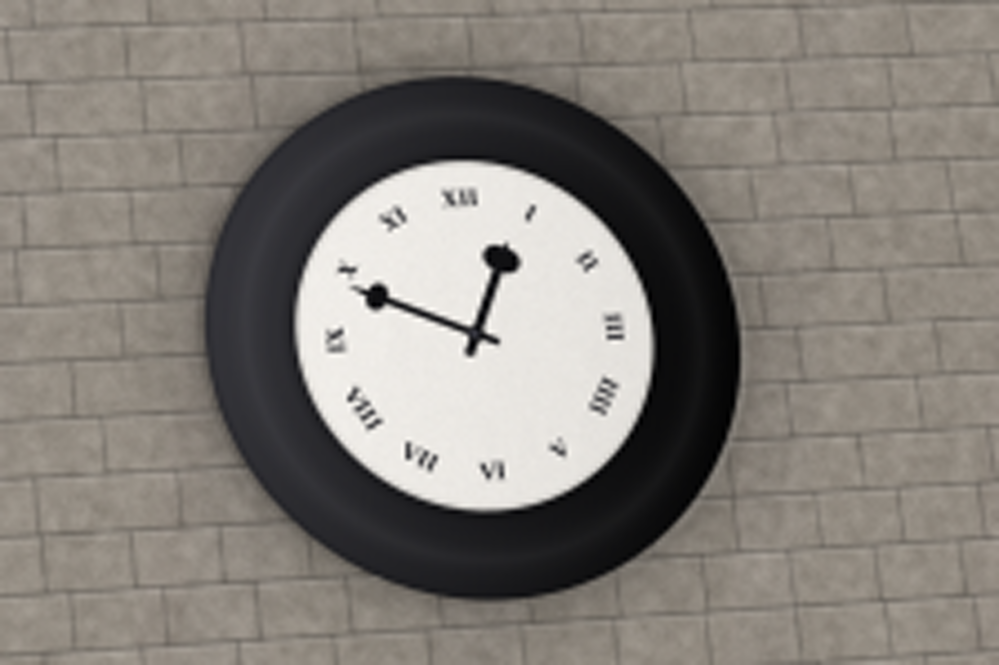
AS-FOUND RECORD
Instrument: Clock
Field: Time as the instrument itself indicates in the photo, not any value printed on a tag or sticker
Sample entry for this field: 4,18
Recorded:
12,49
